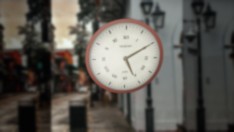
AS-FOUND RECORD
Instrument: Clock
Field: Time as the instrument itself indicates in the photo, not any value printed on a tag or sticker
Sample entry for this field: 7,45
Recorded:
5,10
